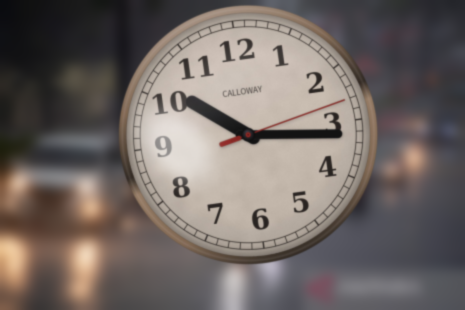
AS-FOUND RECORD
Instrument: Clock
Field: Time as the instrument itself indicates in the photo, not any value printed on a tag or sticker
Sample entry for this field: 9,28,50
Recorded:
10,16,13
